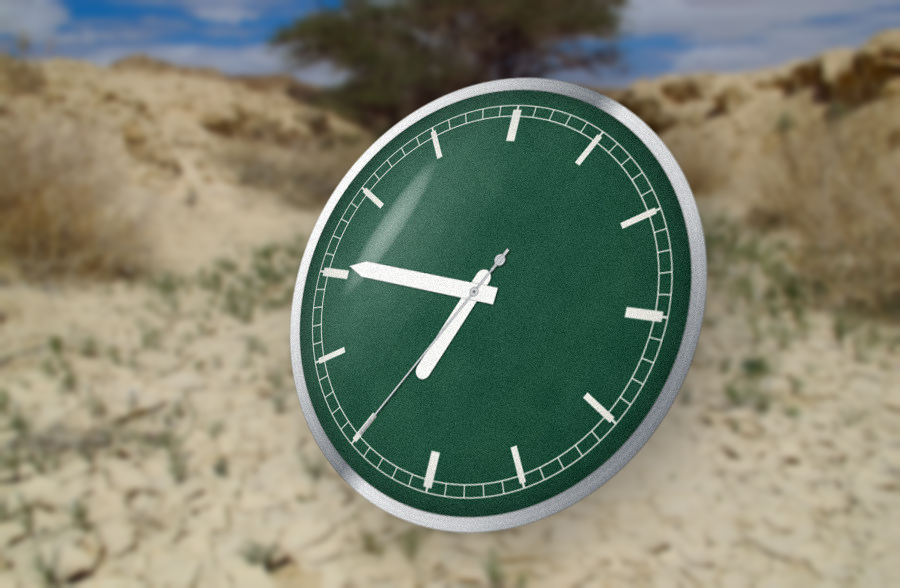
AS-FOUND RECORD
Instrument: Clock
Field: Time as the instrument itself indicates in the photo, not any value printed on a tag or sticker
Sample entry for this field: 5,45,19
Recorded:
6,45,35
